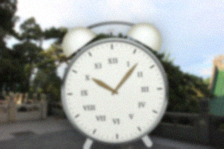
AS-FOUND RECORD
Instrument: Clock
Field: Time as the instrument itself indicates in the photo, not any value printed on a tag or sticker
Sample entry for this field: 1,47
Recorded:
10,07
